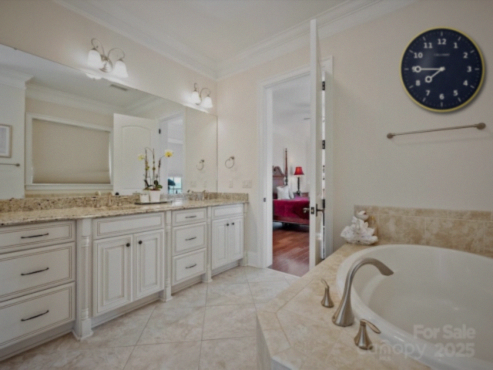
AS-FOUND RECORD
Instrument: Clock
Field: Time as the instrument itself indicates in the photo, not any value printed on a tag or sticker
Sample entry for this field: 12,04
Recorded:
7,45
